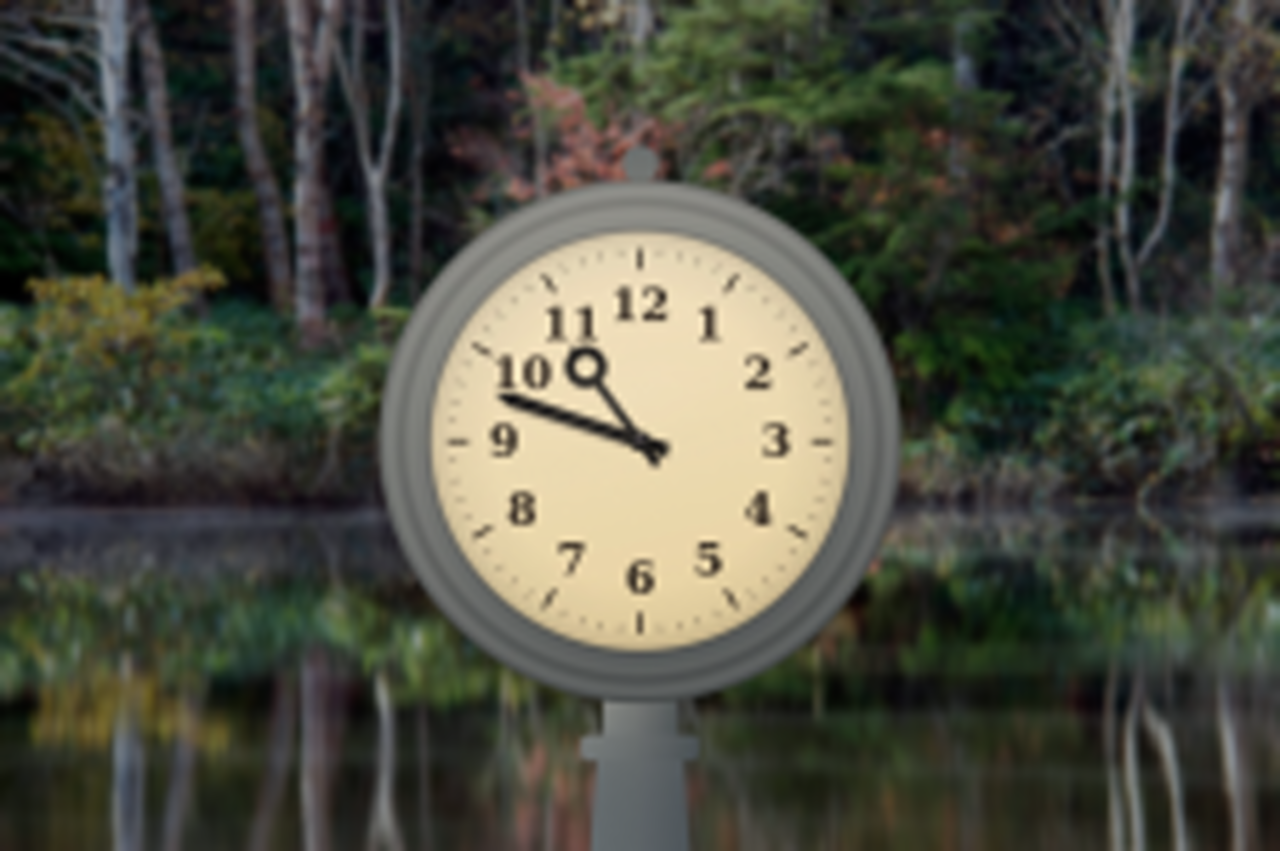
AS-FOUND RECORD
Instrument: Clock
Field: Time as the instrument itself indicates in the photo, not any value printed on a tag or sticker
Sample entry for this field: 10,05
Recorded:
10,48
